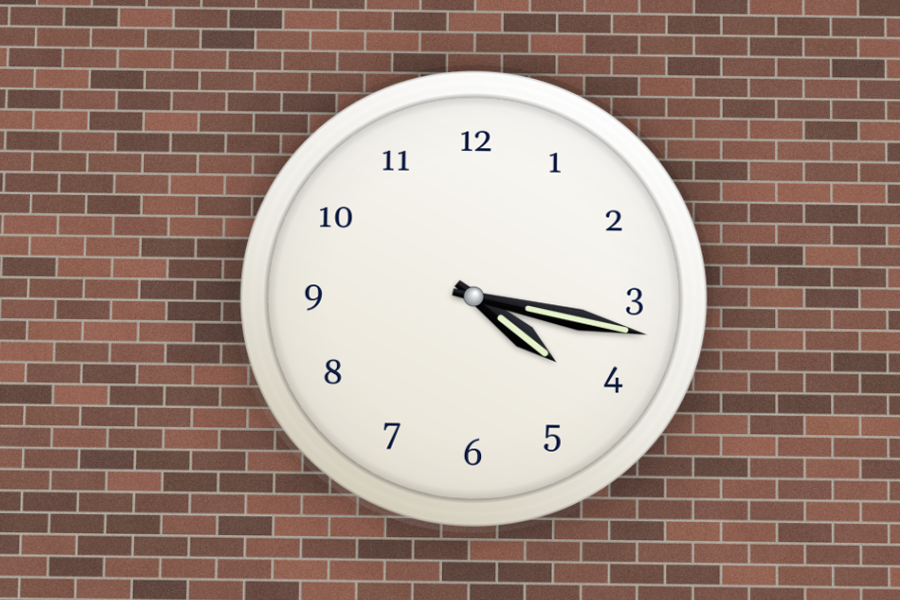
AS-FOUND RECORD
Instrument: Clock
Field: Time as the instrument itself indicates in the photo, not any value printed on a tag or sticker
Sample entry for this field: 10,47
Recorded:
4,17
